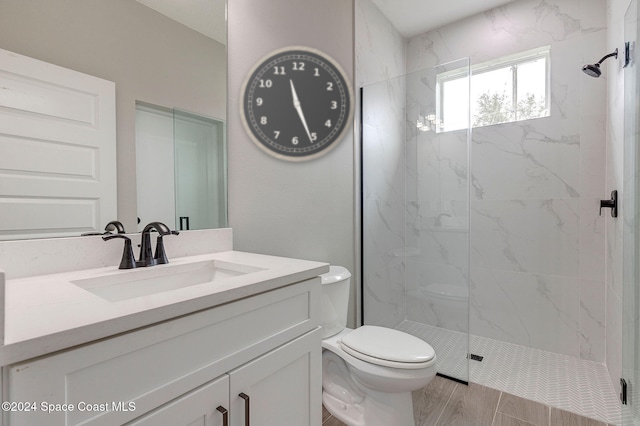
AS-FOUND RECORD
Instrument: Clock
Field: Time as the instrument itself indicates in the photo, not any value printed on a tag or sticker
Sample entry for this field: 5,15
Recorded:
11,26
